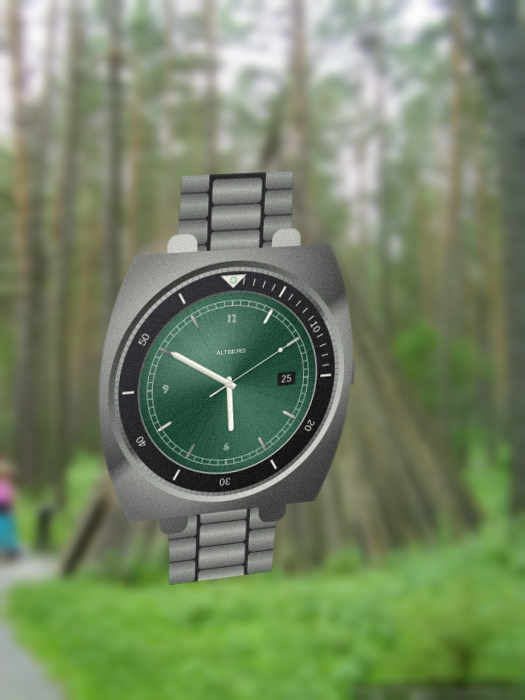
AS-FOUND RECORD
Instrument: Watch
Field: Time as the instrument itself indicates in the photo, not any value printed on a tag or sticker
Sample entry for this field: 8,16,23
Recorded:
5,50,10
